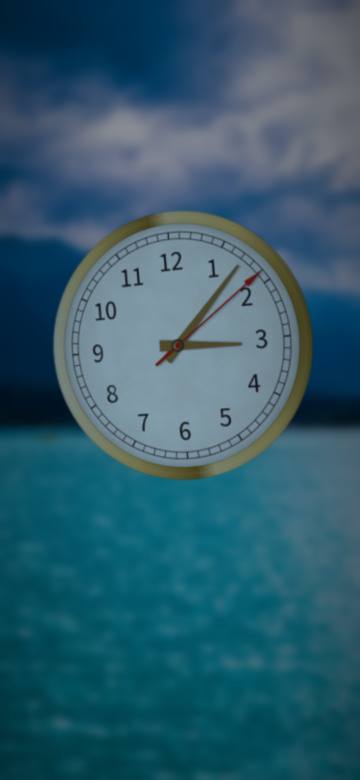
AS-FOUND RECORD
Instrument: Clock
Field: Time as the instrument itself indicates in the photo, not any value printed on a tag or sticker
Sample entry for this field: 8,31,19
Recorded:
3,07,09
